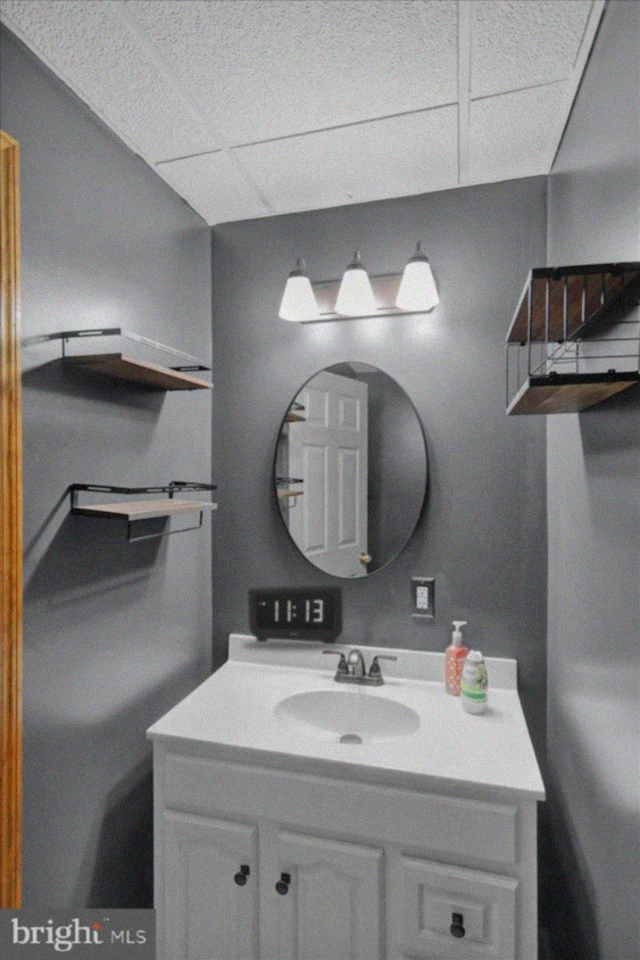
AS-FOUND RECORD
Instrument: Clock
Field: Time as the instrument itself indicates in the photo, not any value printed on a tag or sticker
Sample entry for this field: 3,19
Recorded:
11,13
